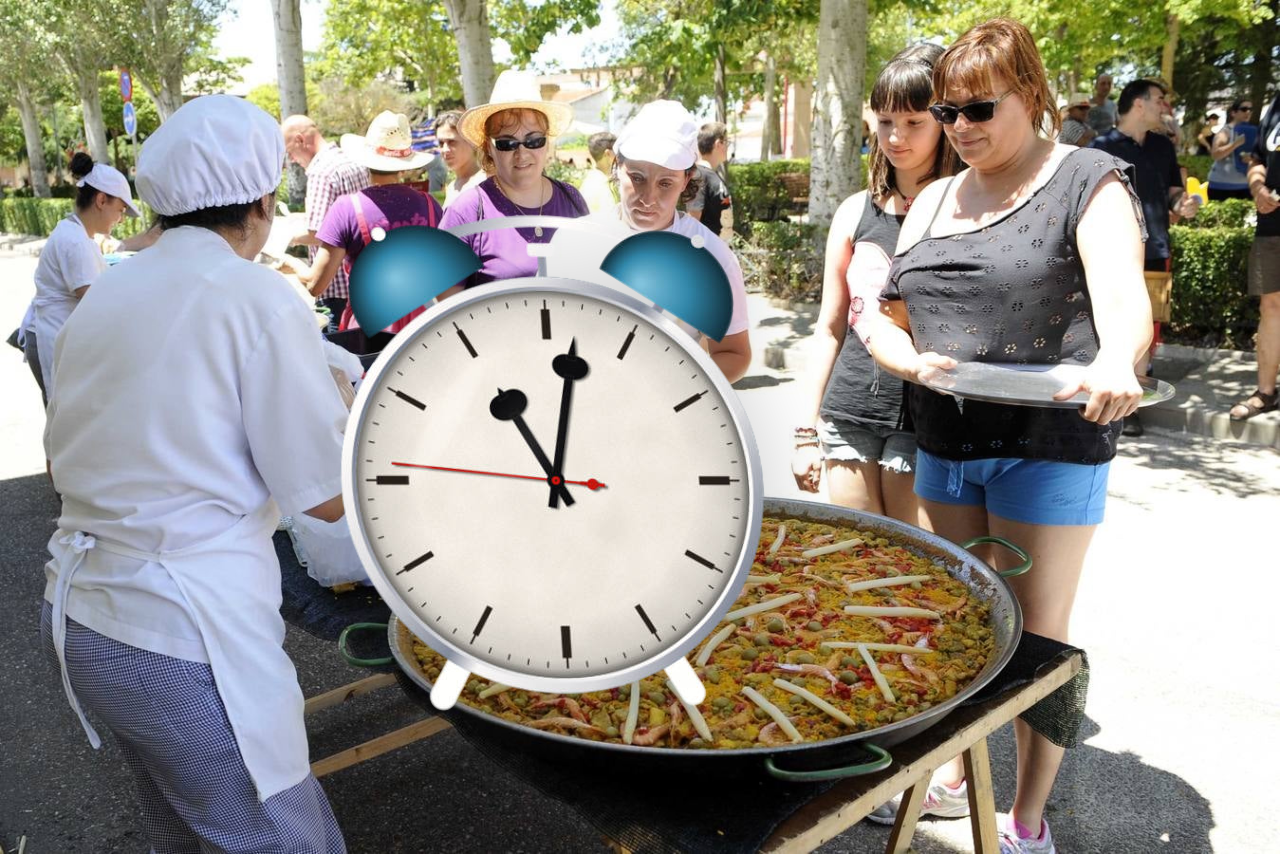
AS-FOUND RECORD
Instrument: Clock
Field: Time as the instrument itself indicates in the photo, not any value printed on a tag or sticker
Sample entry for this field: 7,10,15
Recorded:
11,01,46
